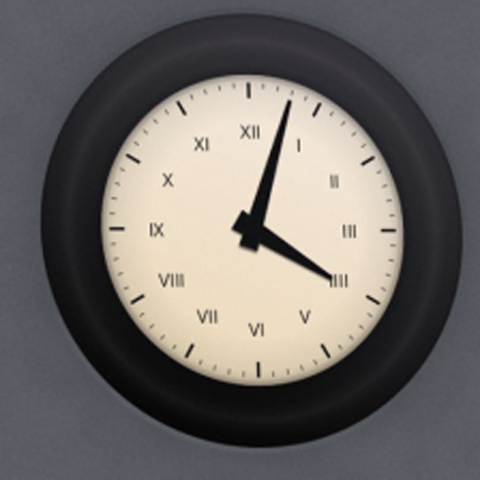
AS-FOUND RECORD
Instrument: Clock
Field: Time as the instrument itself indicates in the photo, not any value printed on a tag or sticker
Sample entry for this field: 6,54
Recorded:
4,03
